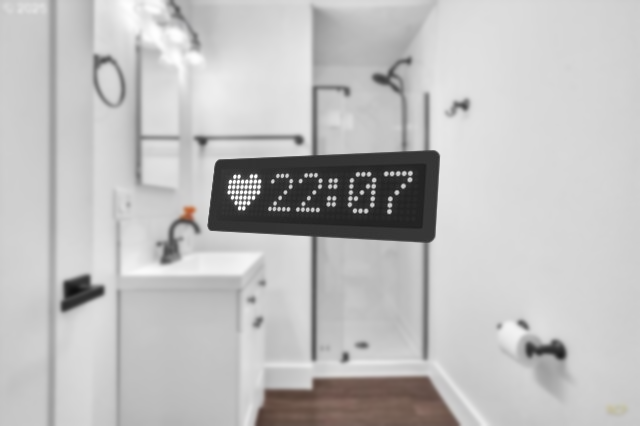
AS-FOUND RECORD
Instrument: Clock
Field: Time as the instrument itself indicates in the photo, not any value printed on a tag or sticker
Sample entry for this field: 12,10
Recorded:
22,07
